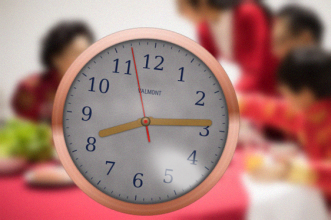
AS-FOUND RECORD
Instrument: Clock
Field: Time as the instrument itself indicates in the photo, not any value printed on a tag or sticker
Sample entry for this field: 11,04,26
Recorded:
8,13,57
